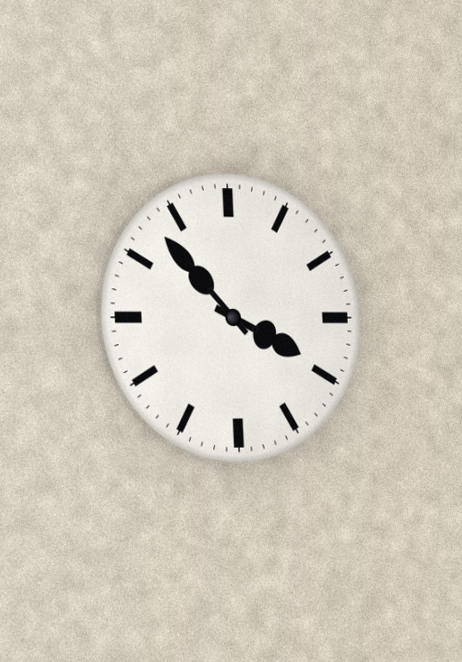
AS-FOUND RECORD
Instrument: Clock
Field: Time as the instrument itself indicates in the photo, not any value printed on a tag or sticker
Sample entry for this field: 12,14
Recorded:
3,53
